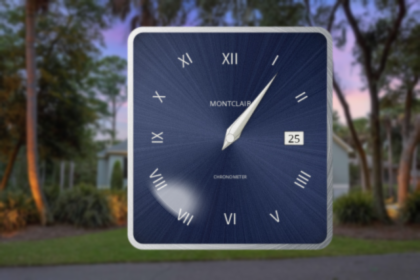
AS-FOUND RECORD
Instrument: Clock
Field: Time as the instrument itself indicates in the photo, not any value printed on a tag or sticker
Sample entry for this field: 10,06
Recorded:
1,06
